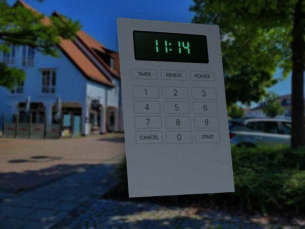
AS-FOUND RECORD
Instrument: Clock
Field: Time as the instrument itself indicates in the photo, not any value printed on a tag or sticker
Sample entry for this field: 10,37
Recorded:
11,14
